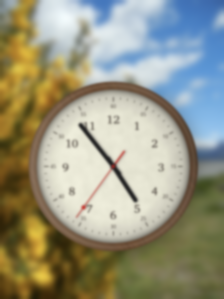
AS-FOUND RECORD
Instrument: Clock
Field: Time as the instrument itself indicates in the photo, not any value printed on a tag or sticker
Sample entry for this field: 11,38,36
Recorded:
4,53,36
